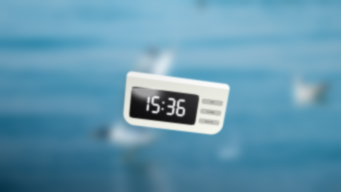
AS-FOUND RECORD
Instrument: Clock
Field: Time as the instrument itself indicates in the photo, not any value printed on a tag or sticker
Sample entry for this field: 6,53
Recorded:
15,36
